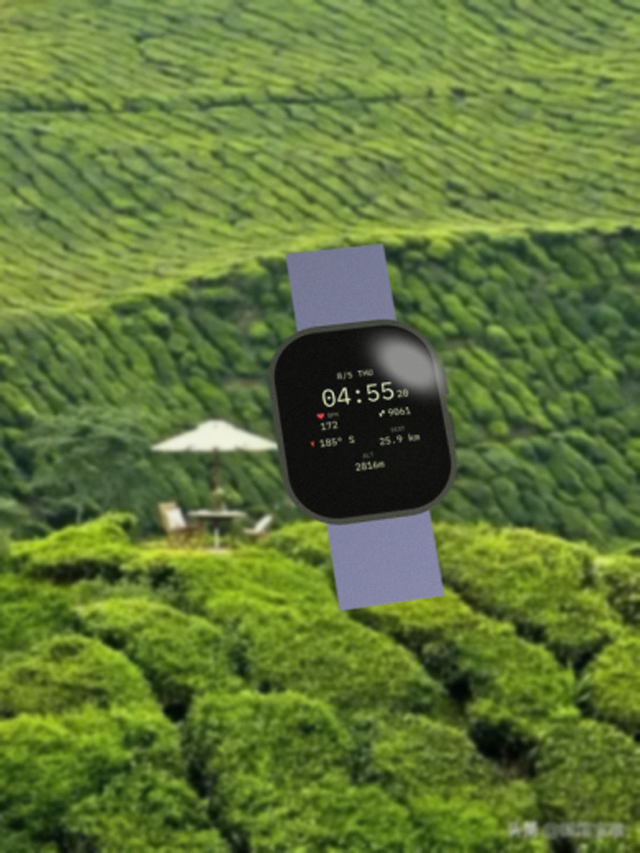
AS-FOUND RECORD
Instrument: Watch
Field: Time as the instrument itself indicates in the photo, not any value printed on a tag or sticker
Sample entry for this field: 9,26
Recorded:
4,55
